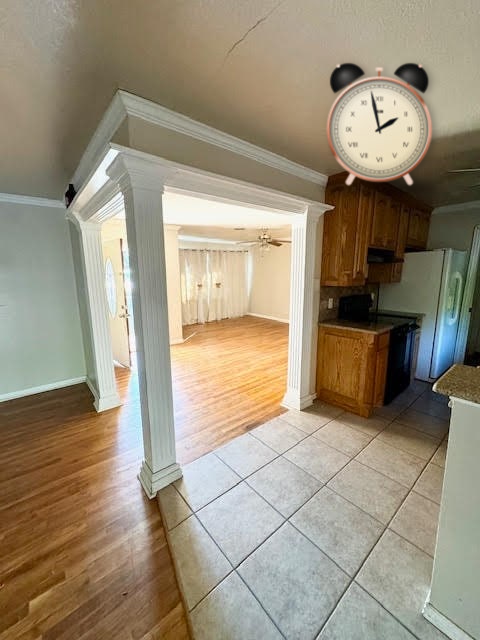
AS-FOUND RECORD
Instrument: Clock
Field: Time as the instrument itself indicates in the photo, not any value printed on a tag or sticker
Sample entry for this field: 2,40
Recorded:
1,58
